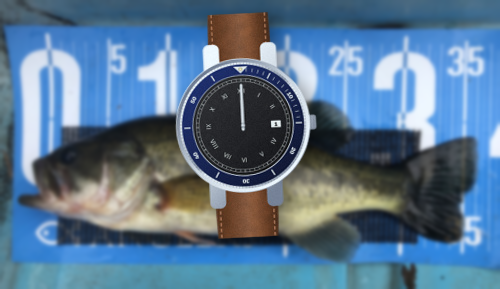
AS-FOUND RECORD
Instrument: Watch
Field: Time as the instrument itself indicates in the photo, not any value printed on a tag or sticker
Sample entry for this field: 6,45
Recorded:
12,00
